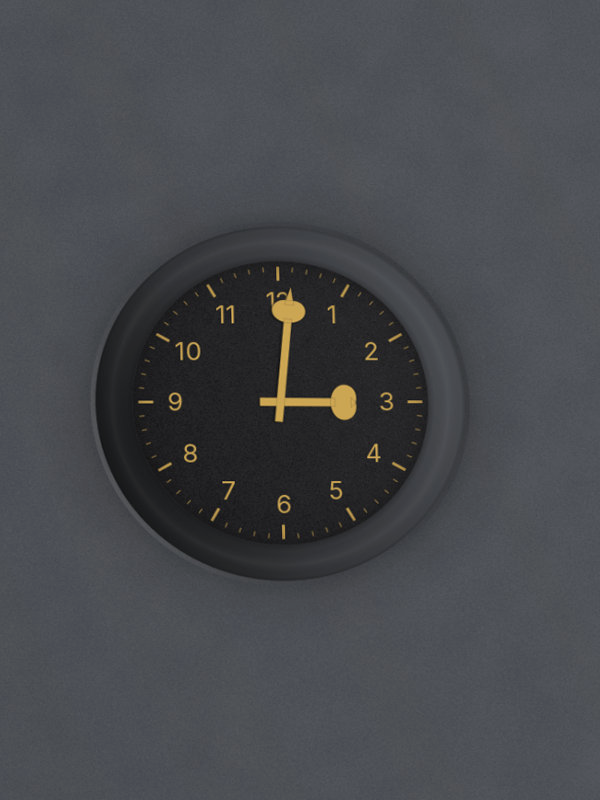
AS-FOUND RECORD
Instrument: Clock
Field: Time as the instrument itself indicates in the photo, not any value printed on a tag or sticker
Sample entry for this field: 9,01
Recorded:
3,01
